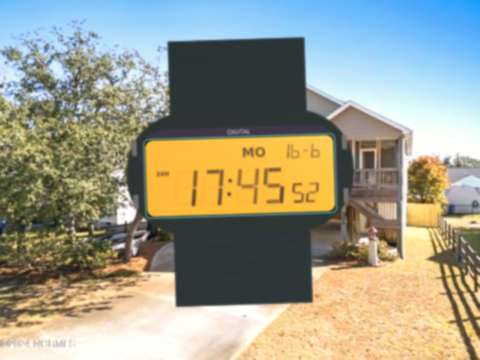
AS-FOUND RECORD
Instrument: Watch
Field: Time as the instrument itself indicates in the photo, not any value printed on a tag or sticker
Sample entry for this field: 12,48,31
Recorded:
17,45,52
